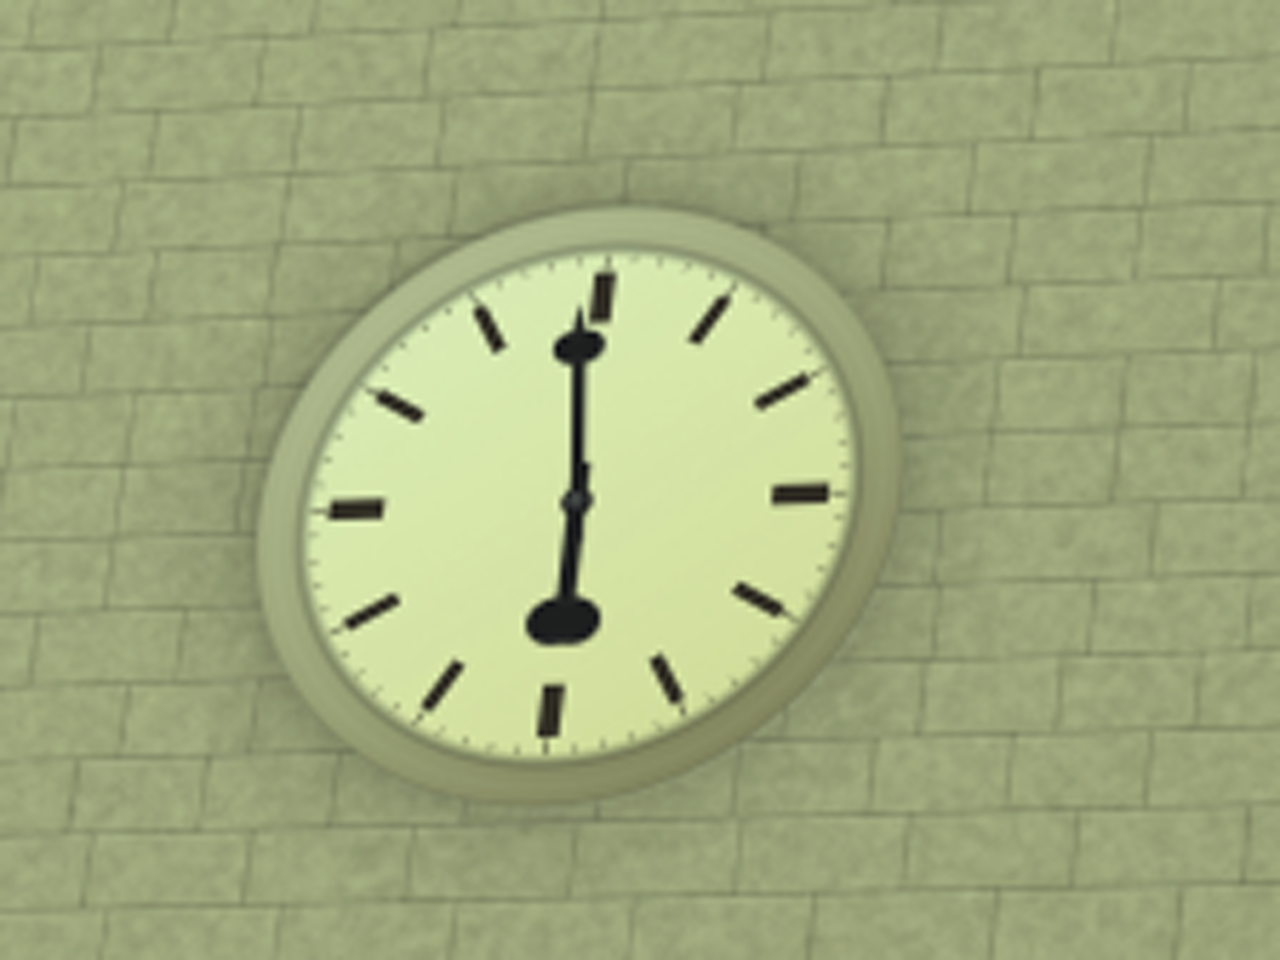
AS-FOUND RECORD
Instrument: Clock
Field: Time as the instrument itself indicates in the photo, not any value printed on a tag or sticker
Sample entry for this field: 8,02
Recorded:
5,59
